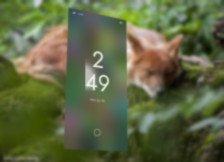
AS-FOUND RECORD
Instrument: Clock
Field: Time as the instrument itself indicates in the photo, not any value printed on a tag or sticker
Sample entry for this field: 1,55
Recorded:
2,49
